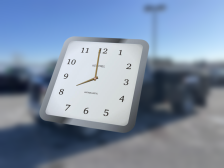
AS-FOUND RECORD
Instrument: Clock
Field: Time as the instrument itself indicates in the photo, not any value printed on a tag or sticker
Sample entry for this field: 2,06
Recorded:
7,59
